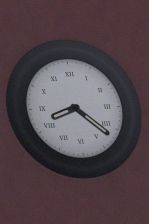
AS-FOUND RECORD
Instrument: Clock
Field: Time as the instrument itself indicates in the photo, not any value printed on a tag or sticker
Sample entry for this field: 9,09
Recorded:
8,22
